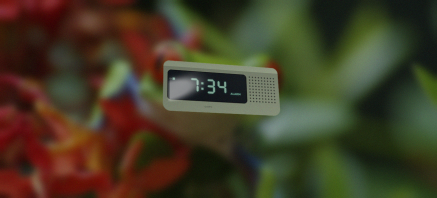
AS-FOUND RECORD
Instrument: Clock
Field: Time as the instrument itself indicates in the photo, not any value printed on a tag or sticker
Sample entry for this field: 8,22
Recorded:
7,34
